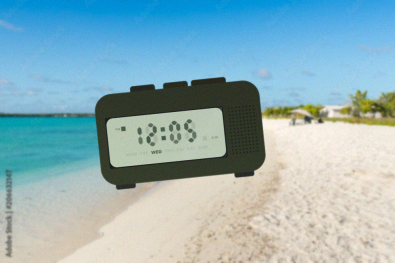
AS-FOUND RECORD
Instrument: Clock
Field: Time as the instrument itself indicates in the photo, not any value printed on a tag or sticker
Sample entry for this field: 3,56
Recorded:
12,05
